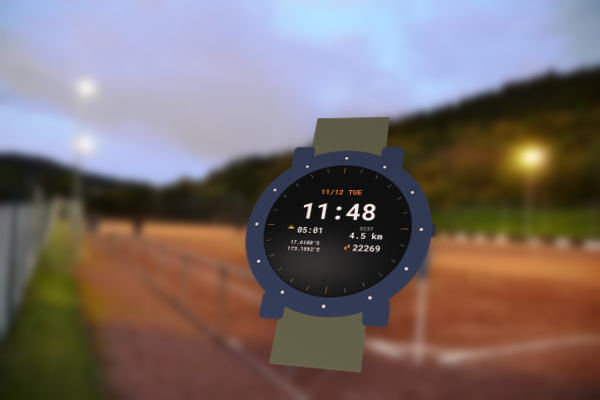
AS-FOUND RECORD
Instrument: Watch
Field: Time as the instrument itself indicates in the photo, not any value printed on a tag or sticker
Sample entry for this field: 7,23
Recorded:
11,48
